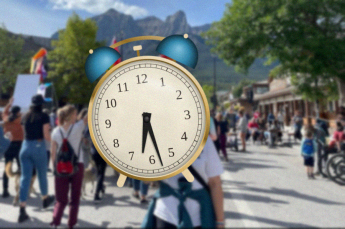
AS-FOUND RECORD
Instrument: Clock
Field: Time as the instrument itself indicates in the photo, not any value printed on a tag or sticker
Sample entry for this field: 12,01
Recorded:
6,28
